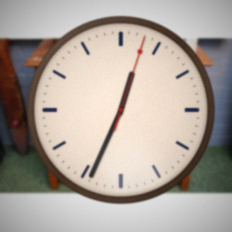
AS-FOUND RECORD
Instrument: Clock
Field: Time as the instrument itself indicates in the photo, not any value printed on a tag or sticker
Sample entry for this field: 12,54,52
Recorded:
12,34,03
